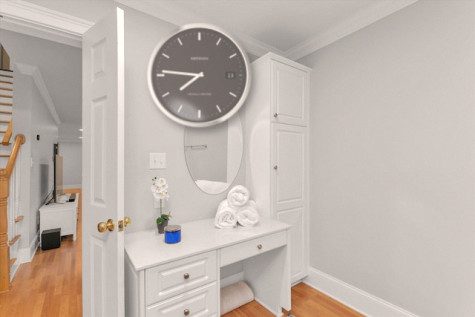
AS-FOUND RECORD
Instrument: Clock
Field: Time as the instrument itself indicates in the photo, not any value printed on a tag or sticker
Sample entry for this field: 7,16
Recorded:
7,46
